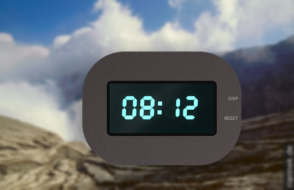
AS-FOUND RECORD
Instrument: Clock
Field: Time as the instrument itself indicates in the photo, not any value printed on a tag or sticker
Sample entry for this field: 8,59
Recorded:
8,12
